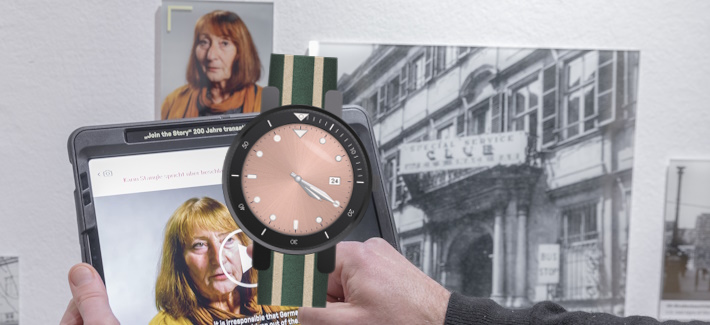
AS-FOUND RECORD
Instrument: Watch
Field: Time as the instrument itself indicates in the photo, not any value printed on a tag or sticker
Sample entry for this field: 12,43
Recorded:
4,20
